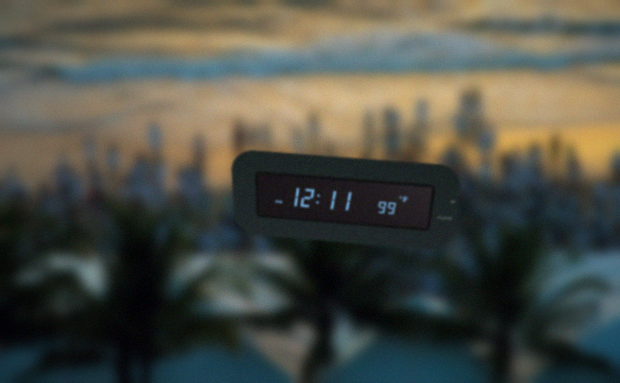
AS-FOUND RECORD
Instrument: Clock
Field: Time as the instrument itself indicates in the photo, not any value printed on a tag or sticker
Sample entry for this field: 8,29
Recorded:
12,11
